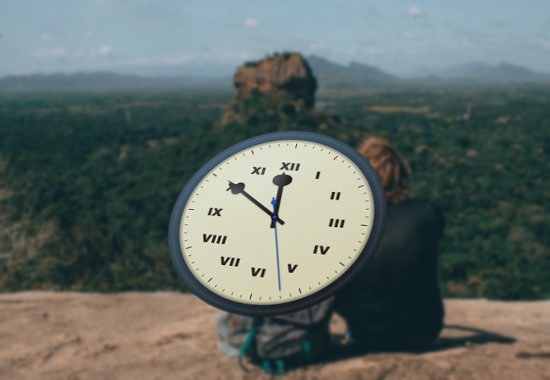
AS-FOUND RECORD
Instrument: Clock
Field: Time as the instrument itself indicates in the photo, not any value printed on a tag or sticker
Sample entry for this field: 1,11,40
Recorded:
11,50,27
